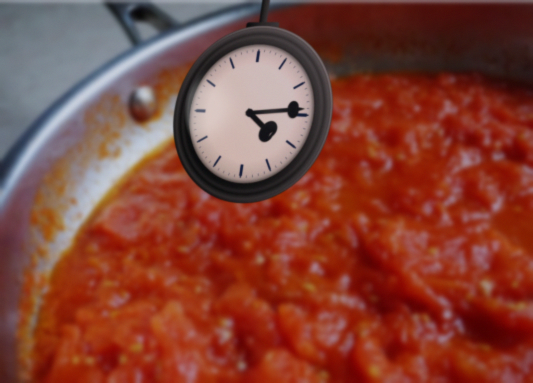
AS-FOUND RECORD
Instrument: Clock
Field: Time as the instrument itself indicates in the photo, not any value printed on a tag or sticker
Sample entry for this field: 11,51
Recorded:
4,14
